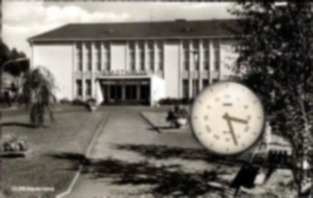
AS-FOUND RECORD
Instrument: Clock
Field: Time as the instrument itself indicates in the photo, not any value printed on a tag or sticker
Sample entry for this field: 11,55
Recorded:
3,27
